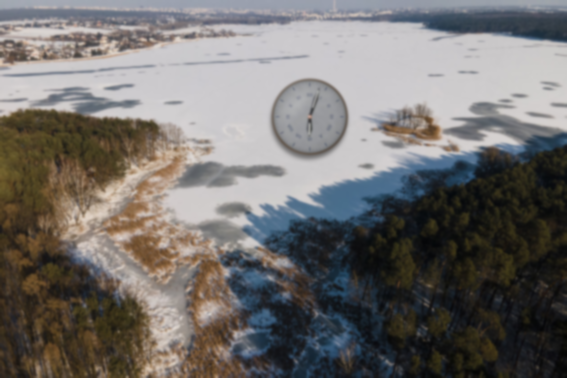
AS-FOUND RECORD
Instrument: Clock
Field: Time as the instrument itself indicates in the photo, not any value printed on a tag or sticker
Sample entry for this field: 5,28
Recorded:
6,03
